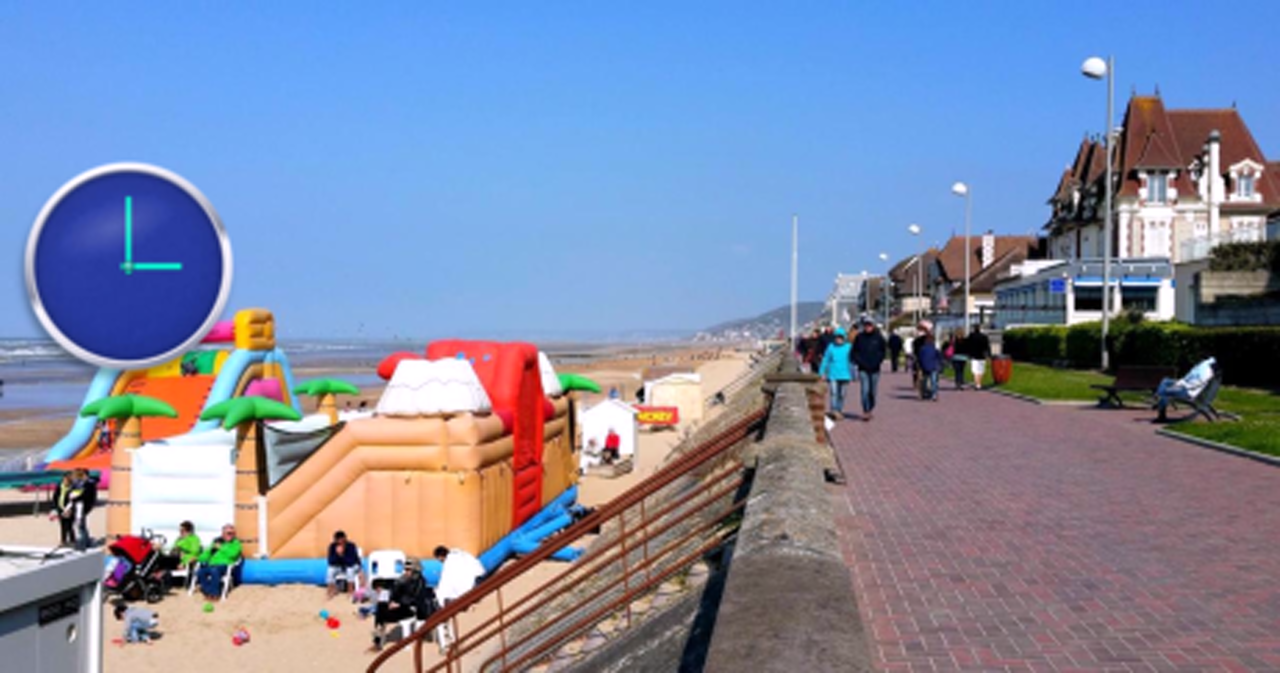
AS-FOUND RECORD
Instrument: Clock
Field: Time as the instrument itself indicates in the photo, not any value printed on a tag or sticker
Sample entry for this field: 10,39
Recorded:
3,00
